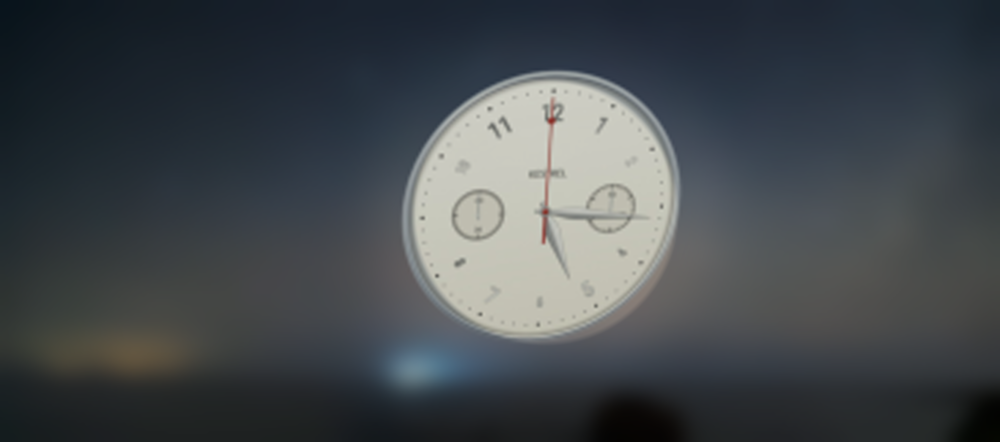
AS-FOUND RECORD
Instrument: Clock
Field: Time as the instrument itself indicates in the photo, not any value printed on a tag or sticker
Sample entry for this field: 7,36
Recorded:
5,16
